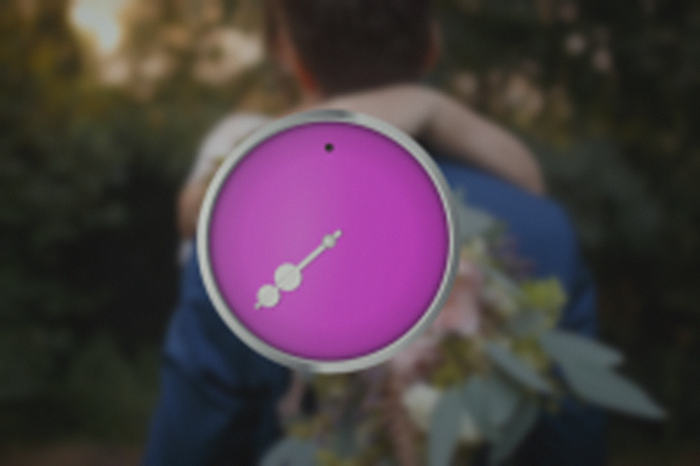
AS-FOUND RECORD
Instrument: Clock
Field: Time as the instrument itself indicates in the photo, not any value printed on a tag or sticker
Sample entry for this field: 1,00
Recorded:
7,38
